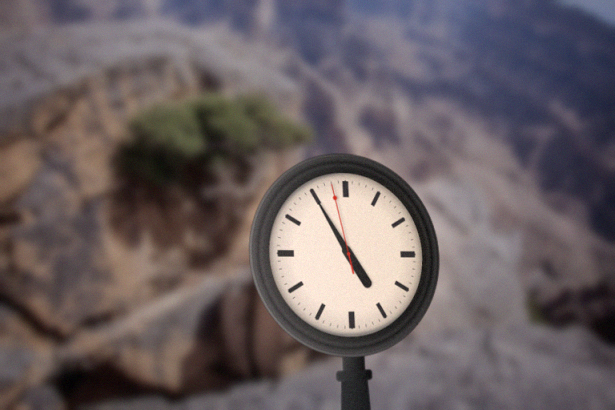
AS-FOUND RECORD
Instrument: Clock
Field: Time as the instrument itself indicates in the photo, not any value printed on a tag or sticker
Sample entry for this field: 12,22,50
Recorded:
4,54,58
